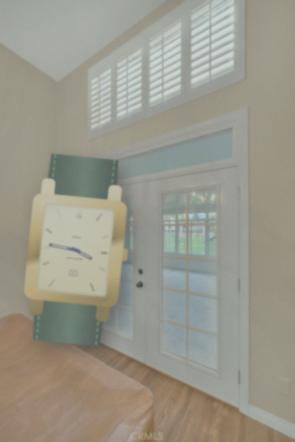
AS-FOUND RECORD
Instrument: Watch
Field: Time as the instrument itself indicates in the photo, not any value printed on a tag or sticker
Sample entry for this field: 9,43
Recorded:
3,46
